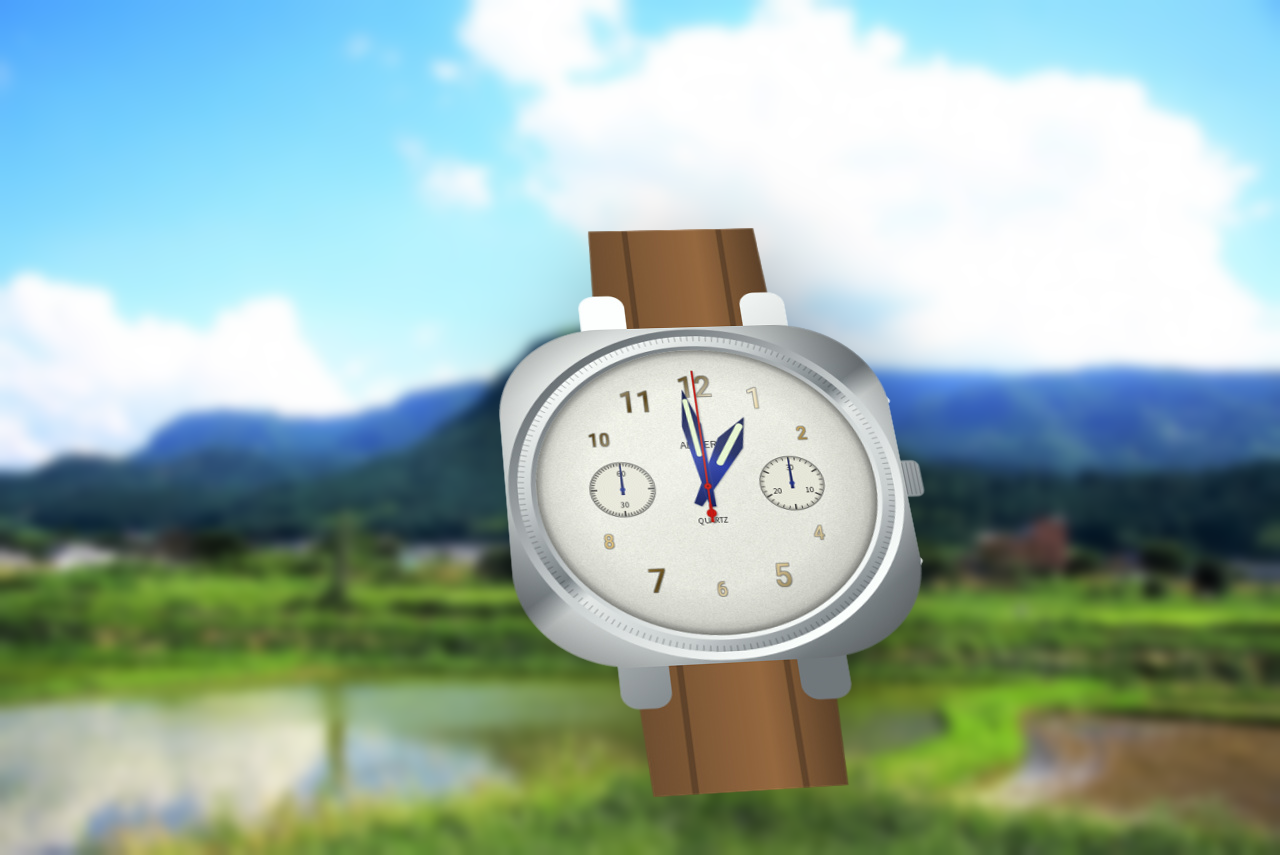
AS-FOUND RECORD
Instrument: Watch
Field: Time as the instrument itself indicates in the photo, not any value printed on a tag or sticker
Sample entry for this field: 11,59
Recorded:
12,59
